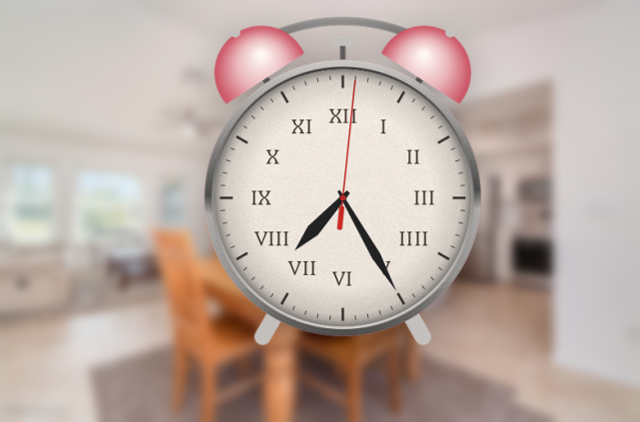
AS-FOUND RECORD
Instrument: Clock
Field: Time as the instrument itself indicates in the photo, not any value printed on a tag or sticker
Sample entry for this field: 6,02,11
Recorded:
7,25,01
